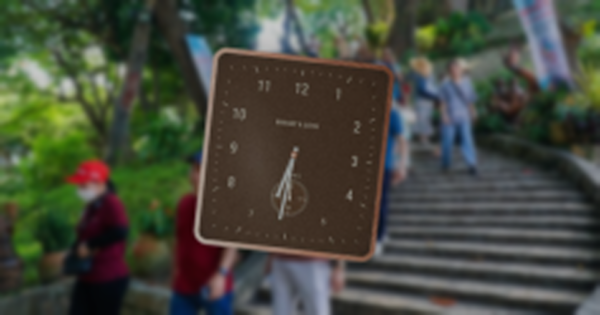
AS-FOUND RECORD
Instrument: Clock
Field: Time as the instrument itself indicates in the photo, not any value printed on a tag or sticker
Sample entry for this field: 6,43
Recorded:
6,31
